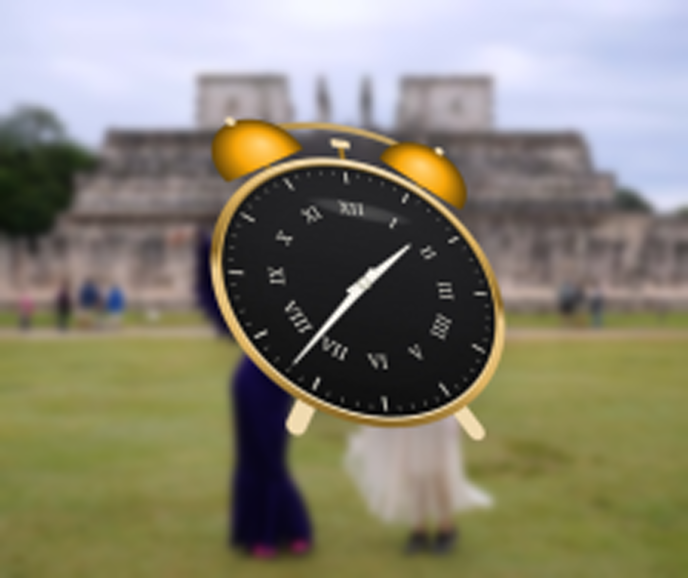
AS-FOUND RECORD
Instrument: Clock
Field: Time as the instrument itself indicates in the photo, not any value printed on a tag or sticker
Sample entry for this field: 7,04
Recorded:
1,37
